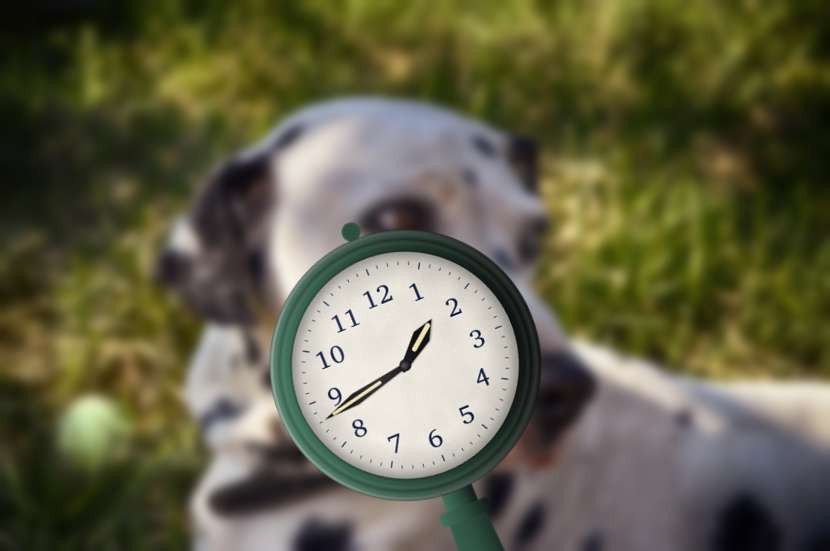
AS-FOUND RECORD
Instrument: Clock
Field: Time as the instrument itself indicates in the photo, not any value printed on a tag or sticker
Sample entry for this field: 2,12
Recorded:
1,43
